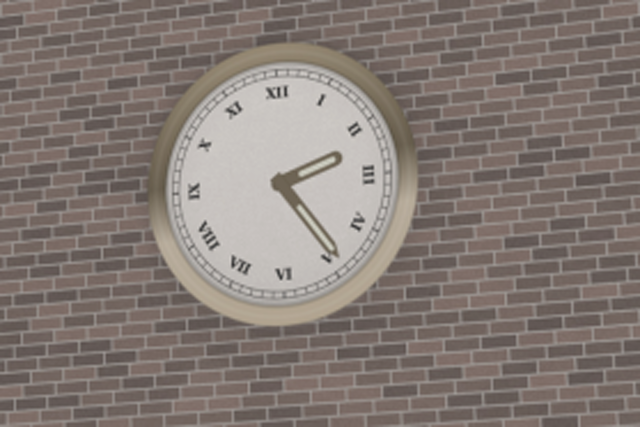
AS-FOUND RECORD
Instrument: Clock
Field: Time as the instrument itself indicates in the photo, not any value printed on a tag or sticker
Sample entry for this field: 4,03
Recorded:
2,24
